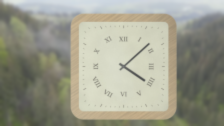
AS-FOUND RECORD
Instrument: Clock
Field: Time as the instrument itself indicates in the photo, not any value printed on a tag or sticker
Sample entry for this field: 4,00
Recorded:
4,08
